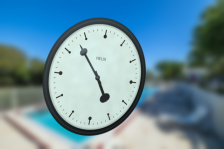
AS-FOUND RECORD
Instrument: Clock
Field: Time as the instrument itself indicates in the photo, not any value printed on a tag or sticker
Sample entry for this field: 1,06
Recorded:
4,53
